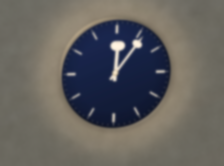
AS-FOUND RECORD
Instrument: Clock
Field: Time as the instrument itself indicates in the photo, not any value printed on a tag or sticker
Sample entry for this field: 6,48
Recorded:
12,06
